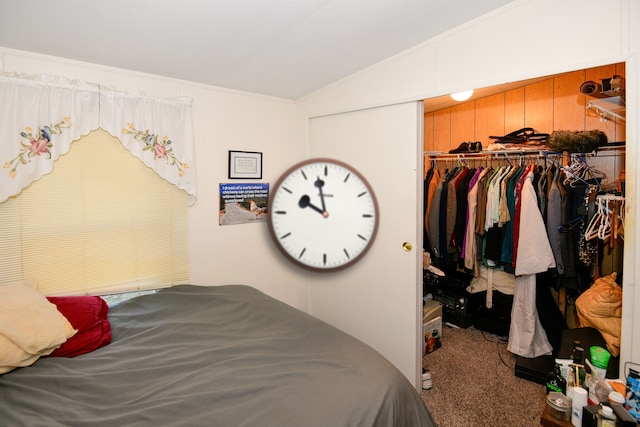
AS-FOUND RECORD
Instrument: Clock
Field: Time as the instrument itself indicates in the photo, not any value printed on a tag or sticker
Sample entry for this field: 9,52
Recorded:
9,58
